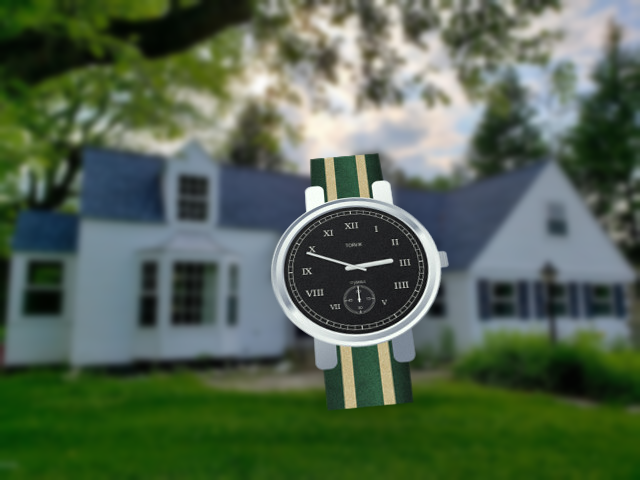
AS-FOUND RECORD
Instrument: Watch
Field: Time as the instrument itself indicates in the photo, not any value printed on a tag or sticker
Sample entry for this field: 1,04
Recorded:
2,49
